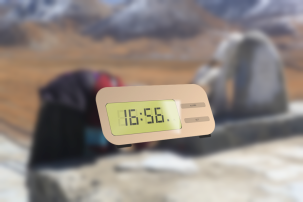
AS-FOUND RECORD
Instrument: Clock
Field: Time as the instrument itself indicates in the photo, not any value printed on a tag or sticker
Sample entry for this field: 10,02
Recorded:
16,56
